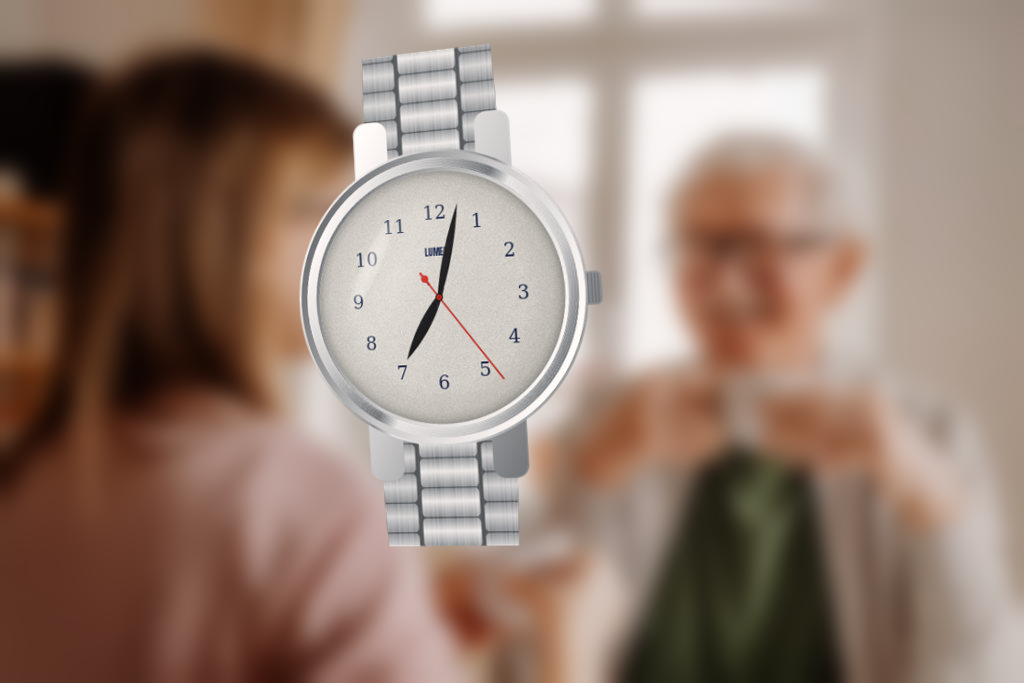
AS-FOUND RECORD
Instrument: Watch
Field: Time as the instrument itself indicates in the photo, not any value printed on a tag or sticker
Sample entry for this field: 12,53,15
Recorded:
7,02,24
